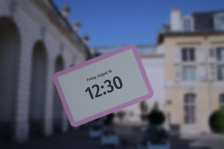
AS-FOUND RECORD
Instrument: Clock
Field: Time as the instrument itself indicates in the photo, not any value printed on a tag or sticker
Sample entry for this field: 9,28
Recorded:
12,30
